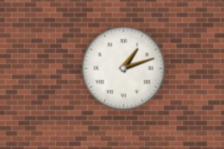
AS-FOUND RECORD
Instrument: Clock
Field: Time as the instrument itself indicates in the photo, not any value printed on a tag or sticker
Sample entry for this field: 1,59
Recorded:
1,12
